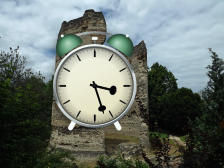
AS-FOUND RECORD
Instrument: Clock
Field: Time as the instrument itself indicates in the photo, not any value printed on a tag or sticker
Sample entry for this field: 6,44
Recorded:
3,27
